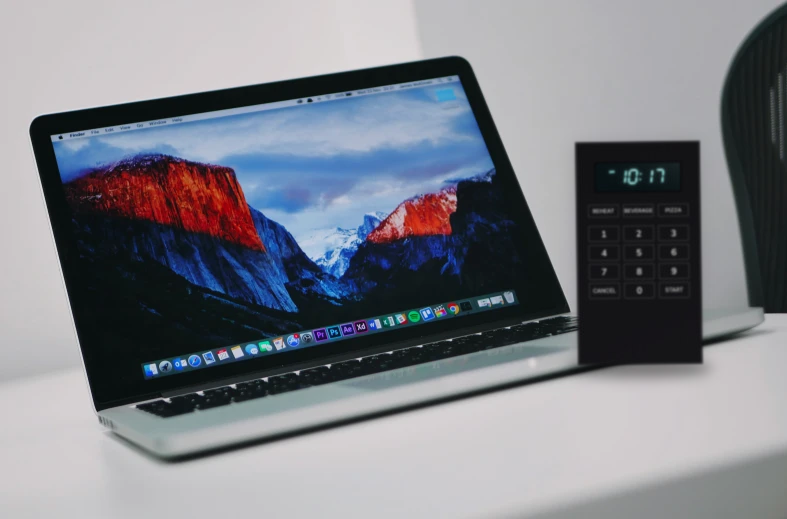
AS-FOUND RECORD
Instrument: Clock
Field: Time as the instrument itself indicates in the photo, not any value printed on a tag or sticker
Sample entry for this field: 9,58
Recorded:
10,17
